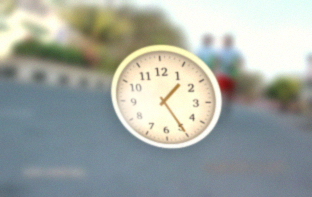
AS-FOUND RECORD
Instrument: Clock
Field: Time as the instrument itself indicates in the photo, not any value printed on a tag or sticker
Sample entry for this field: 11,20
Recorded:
1,25
